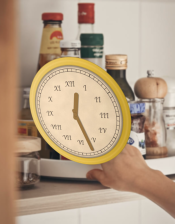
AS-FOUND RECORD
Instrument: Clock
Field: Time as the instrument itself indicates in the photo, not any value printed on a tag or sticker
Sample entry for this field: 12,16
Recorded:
12,27
